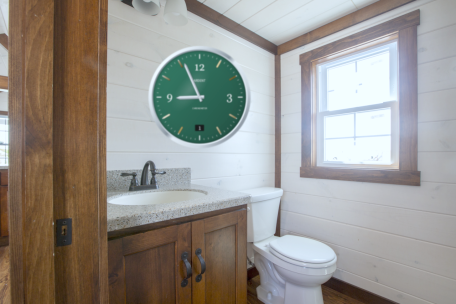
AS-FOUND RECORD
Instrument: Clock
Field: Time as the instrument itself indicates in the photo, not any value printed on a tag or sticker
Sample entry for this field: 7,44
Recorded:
8,56
